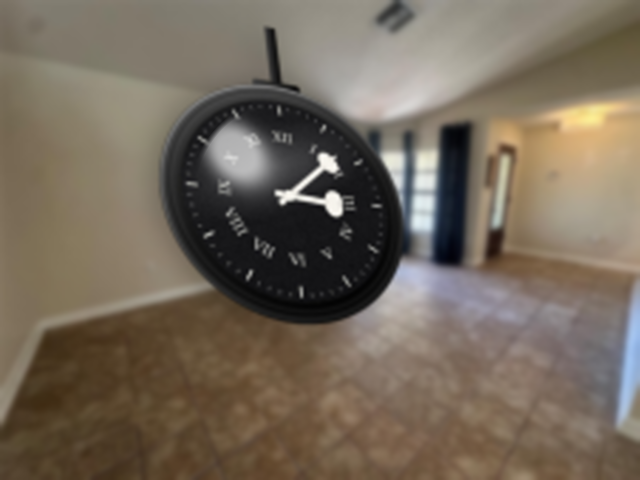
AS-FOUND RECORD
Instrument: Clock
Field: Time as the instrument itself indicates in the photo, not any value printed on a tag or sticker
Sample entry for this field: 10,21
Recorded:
3,08
